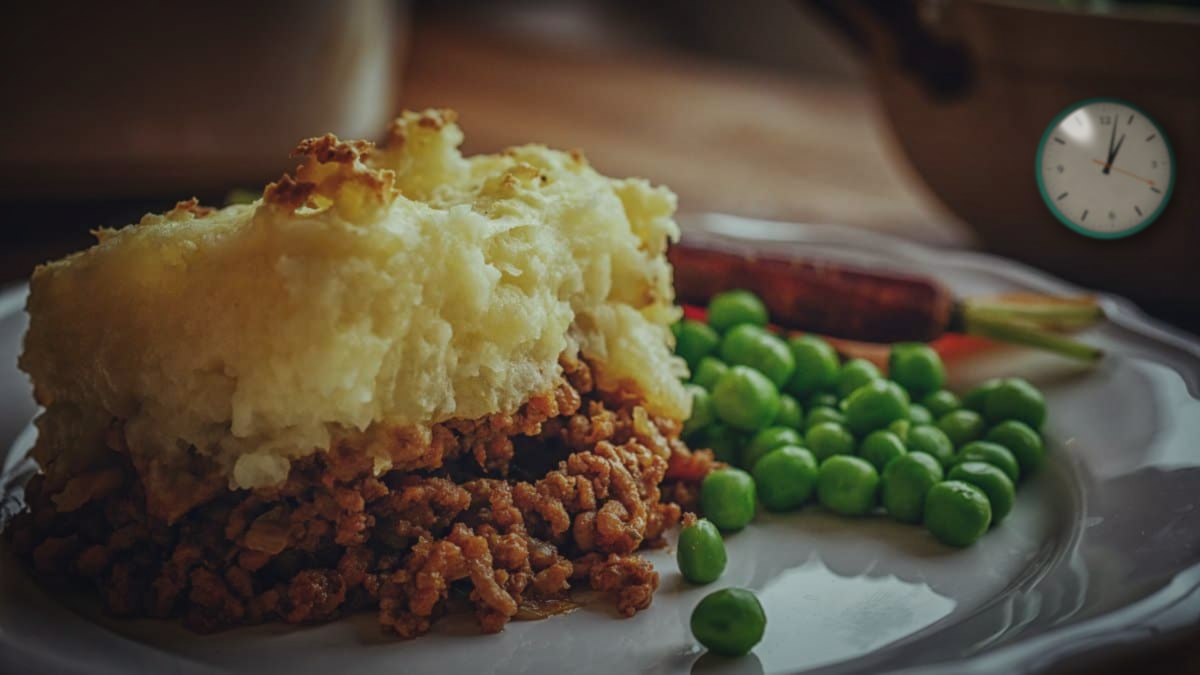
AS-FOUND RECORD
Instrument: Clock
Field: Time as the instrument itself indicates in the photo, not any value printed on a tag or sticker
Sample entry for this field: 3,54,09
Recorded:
1,02,19
